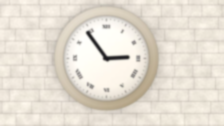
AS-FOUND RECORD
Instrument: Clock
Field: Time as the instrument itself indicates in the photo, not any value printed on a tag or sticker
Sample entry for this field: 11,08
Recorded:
2,54
